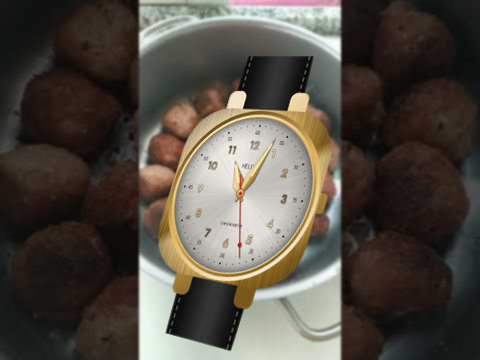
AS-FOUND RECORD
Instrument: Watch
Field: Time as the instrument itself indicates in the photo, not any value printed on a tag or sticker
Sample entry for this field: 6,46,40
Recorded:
11,03,27
